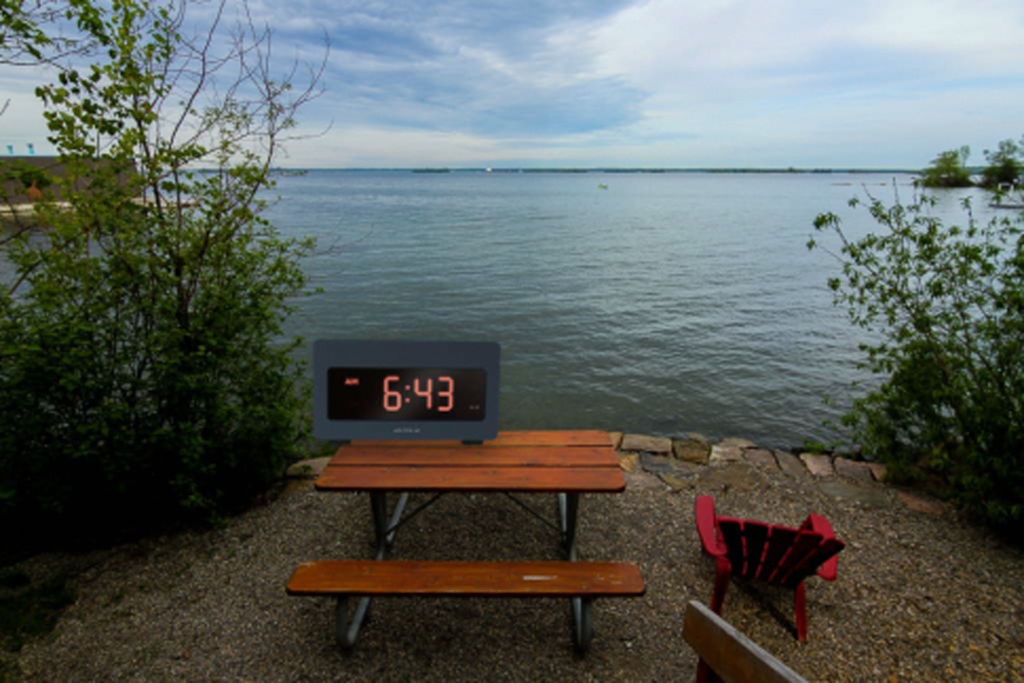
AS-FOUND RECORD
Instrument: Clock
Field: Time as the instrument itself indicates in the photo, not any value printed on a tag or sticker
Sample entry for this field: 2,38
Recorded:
6,43
